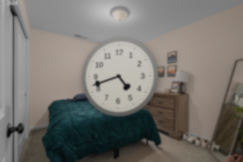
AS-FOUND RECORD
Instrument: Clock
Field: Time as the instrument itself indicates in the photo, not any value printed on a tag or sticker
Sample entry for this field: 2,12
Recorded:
4,42
